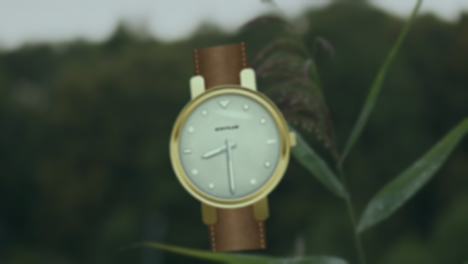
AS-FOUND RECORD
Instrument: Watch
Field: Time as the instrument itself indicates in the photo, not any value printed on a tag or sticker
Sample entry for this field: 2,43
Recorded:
8,30
